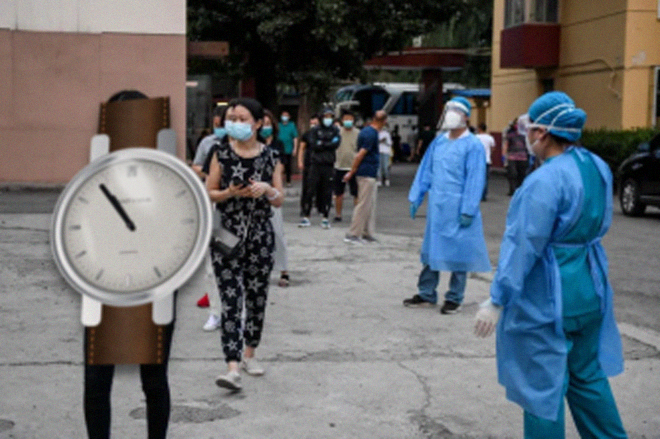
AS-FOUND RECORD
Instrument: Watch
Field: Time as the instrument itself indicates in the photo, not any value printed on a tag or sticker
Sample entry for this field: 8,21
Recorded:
10,54
